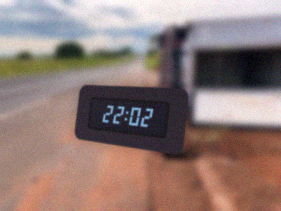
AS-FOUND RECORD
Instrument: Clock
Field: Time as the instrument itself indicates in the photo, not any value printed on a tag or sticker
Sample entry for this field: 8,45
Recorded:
22,02
